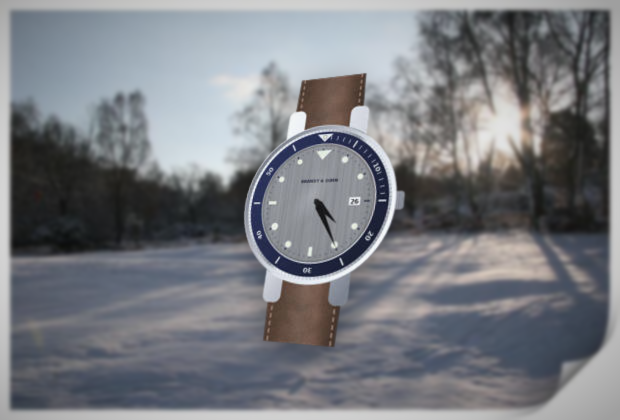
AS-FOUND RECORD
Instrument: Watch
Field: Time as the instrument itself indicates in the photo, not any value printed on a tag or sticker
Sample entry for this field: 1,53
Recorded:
4,25
